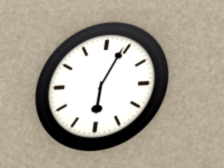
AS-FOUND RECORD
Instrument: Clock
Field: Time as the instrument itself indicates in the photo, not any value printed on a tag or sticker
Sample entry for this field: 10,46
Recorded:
6,04
